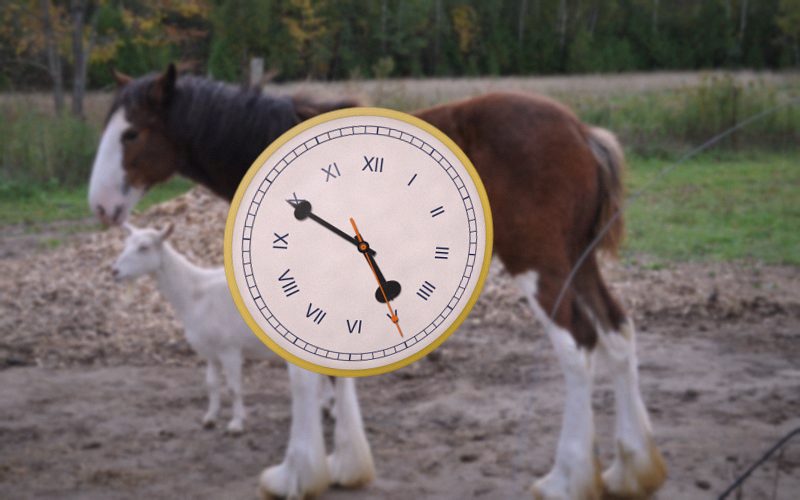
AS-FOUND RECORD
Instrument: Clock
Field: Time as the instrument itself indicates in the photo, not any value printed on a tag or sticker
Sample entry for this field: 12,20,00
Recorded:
4,49,25
